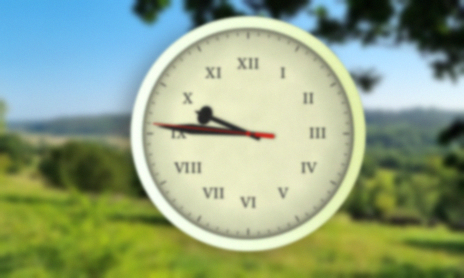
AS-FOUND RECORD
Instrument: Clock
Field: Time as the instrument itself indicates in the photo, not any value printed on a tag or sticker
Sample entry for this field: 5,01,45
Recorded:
9,45,46
